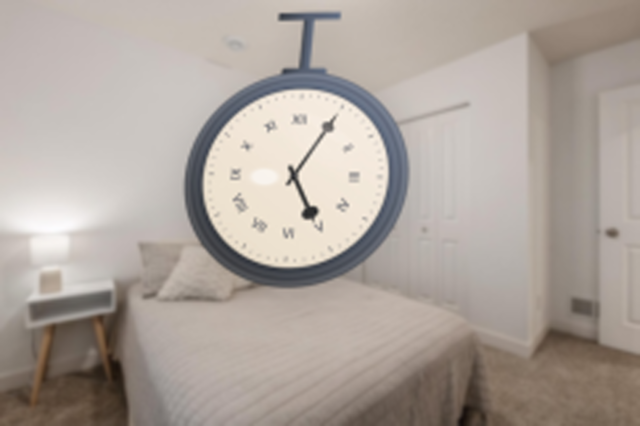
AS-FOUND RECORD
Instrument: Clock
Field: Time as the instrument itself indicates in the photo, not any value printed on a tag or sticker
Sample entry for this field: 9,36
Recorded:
5,05
